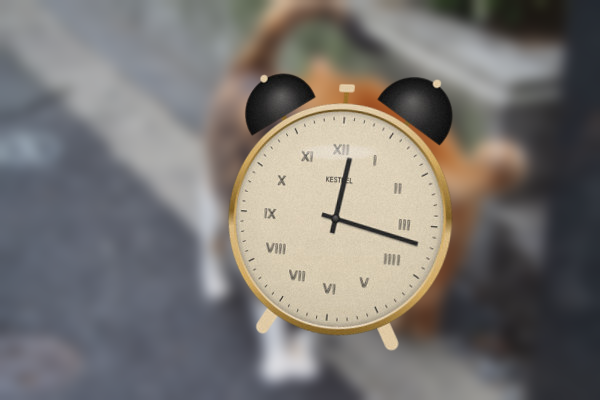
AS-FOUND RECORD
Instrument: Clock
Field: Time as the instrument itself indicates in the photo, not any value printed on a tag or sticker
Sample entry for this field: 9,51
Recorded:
12,17
